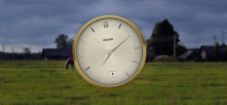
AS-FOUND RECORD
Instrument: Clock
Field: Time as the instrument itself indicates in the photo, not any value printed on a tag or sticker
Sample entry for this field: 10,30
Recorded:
7,10
